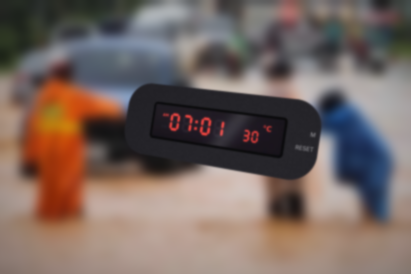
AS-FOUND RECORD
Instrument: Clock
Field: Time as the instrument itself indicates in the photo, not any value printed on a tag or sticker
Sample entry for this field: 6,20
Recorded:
7,01
